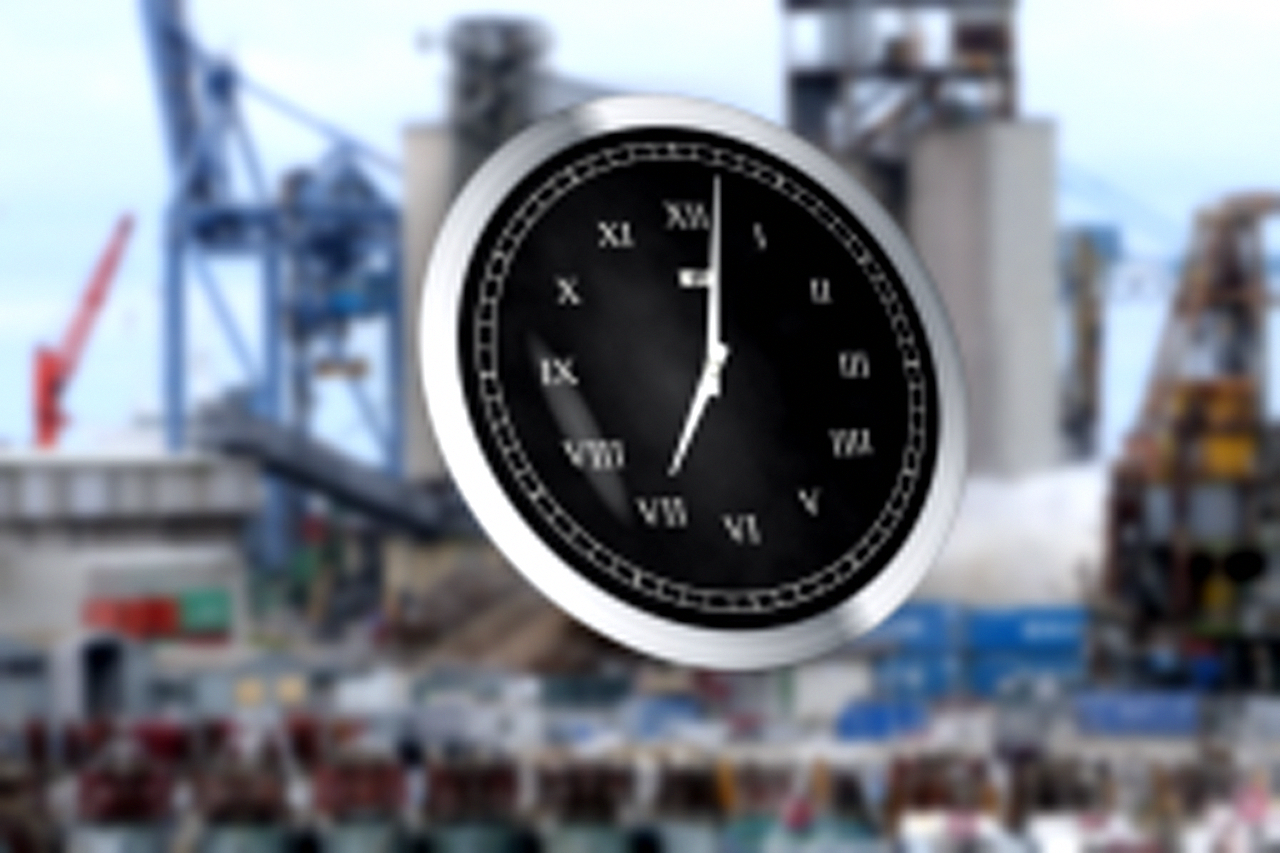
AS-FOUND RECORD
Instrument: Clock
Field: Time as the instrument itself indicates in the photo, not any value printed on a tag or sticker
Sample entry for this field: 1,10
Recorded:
7,02
